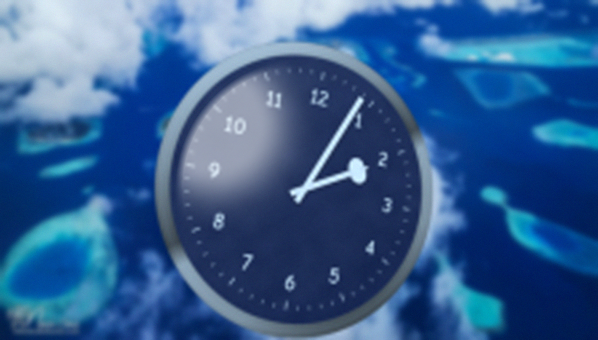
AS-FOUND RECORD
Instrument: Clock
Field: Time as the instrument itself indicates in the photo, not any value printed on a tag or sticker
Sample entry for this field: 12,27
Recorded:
2,04
